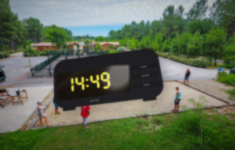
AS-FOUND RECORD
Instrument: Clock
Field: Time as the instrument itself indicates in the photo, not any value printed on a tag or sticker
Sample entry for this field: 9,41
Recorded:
14,49
